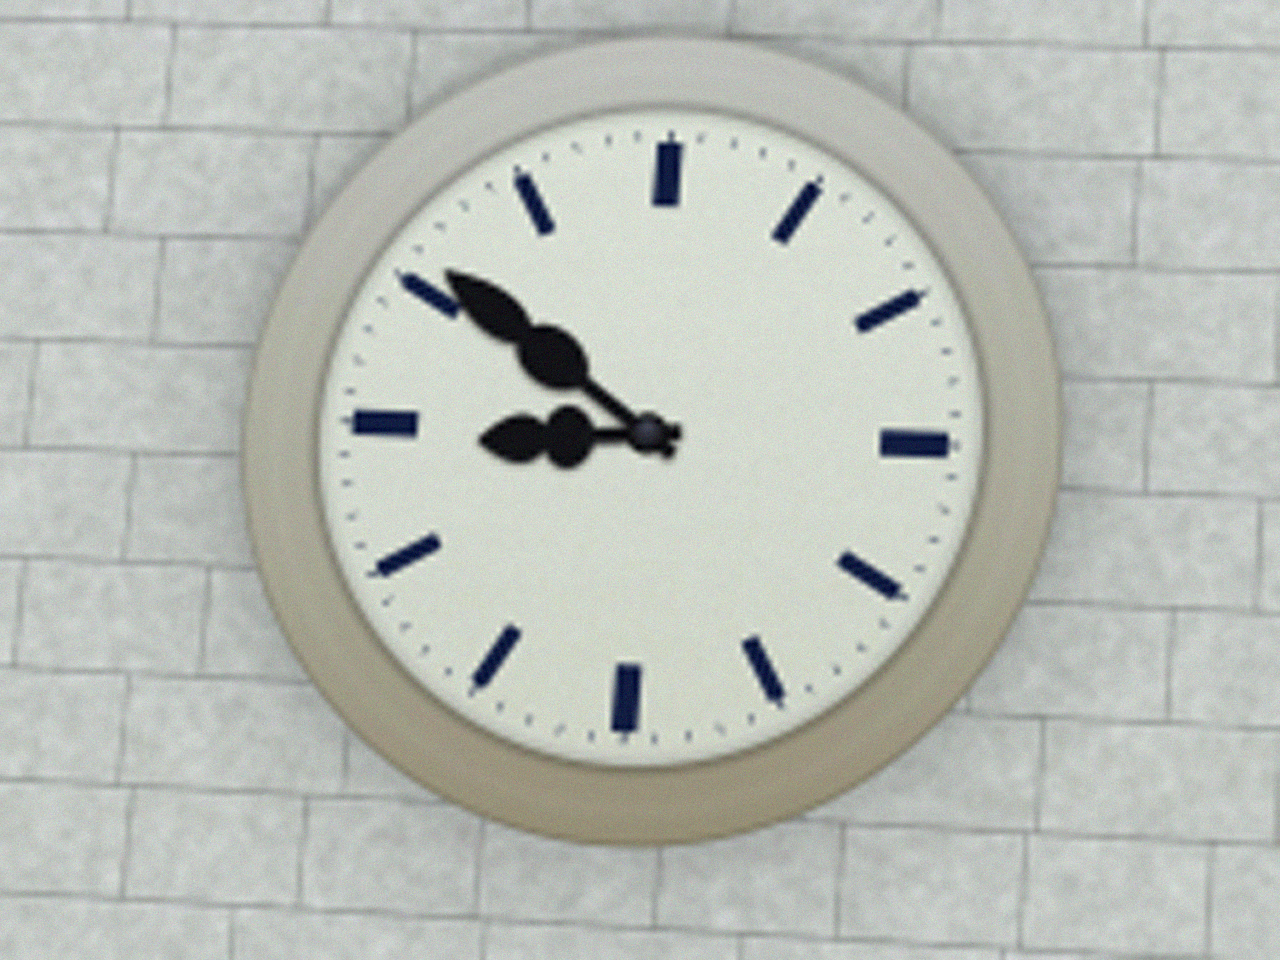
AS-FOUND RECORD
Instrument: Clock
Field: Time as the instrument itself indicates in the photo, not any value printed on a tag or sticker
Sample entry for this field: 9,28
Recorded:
8,51
